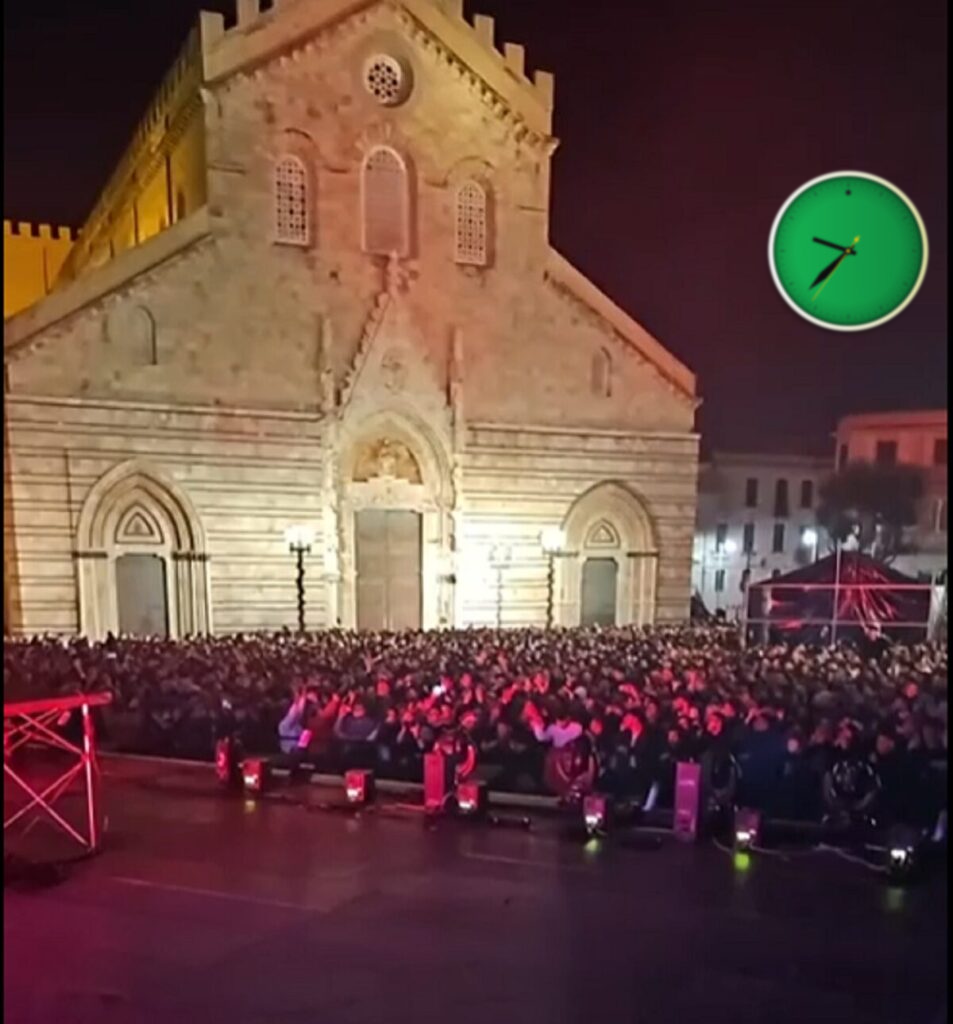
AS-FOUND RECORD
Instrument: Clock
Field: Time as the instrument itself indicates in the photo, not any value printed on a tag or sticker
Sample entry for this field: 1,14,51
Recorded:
9,37,36
